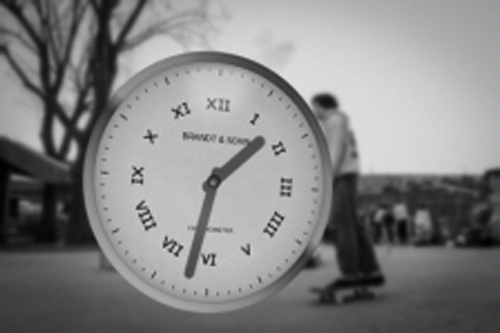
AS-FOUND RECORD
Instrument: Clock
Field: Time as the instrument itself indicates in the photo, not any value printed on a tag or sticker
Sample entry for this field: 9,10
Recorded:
1,32
